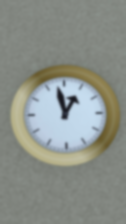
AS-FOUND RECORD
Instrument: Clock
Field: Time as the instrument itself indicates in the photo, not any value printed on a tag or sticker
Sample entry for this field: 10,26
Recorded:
12,58
